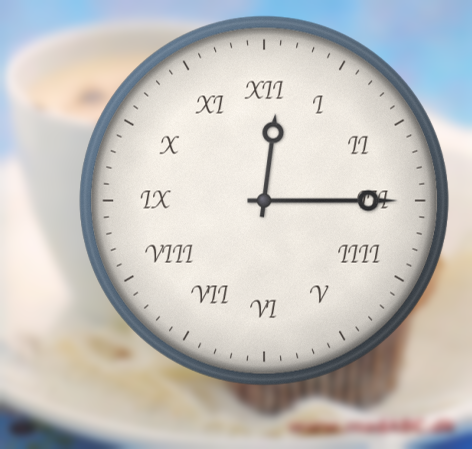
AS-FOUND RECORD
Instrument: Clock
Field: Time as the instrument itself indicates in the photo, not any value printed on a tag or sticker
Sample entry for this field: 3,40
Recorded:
12,15
